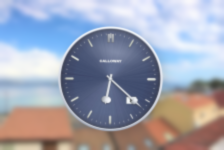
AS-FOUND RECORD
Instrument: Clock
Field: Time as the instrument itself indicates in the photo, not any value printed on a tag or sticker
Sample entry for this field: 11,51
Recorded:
6,22
